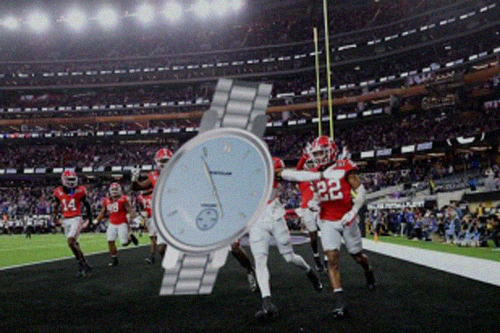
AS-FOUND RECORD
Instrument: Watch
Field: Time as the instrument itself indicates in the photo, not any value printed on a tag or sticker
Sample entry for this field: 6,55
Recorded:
4,54
